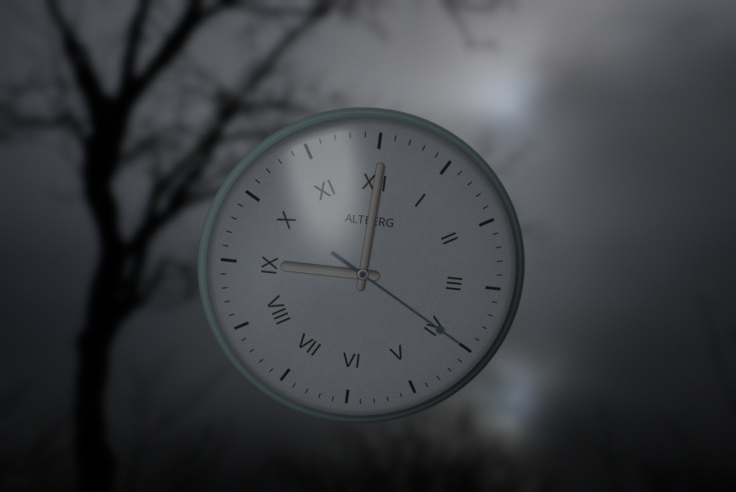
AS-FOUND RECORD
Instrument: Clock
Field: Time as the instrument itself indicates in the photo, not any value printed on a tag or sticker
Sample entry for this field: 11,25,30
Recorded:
9,00,20
